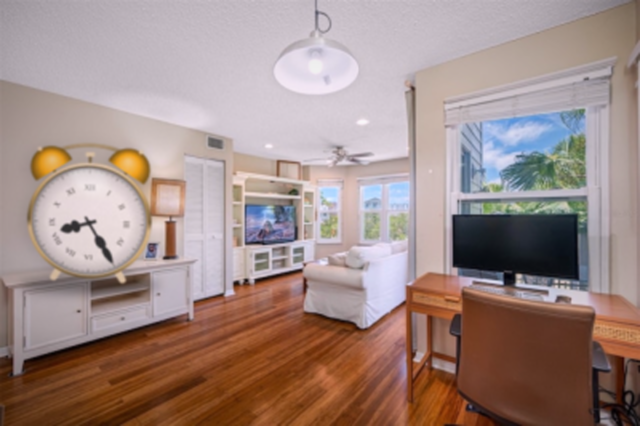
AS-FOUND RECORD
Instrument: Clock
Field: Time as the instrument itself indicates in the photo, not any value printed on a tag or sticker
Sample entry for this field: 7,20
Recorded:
8,25
